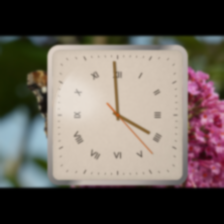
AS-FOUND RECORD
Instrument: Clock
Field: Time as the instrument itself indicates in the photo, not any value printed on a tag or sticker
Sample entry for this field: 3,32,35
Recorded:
3,59,23
